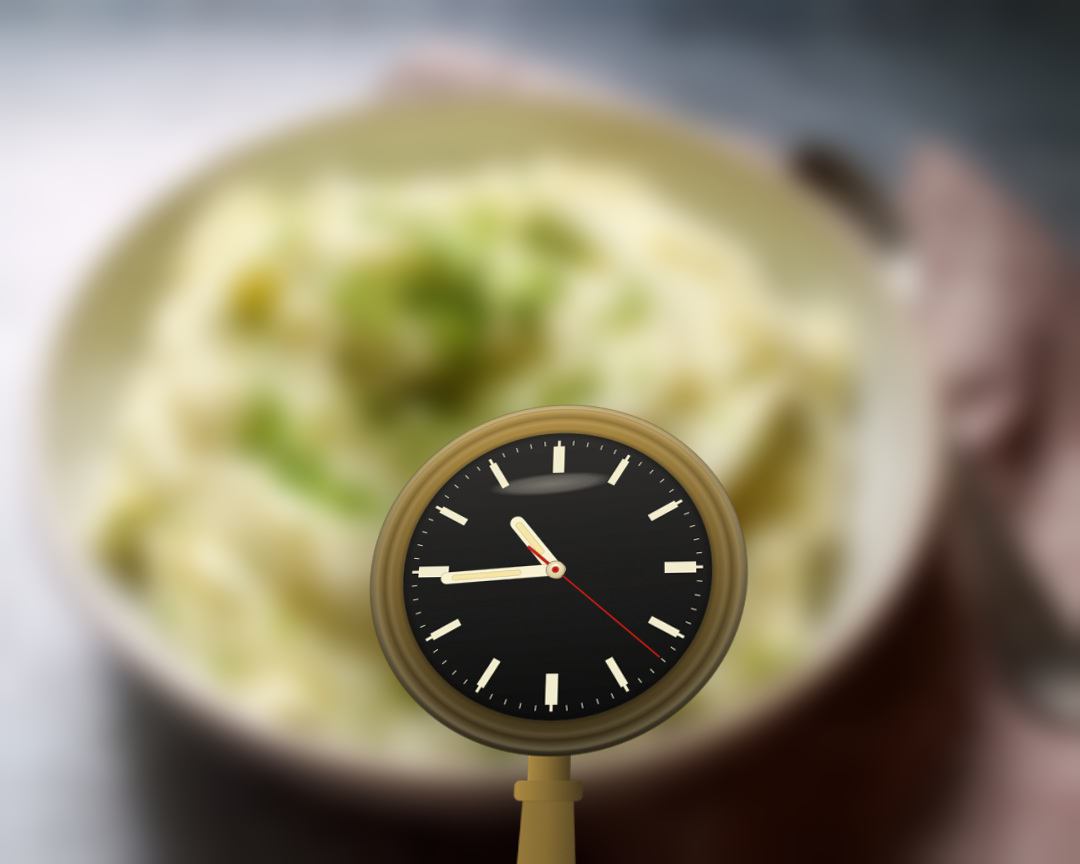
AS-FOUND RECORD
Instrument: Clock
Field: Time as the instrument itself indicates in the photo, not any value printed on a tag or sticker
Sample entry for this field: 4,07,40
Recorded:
10,44,22
